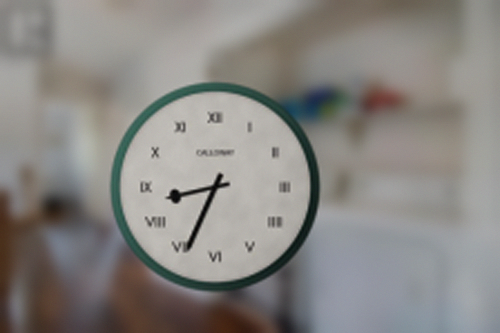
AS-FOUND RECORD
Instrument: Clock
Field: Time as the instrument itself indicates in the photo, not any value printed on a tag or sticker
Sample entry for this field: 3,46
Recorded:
8,34
